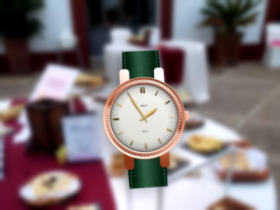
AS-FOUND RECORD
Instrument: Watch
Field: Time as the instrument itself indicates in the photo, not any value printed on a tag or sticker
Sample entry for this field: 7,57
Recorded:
1,55
